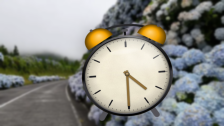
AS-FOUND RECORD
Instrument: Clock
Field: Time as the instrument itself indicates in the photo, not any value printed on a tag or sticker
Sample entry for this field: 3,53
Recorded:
4,30
